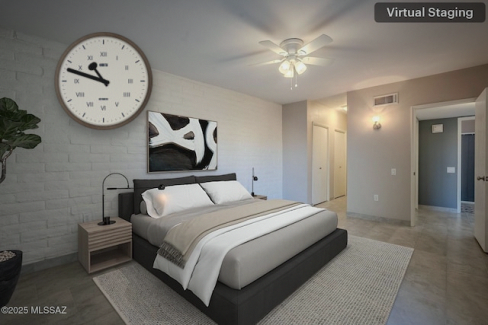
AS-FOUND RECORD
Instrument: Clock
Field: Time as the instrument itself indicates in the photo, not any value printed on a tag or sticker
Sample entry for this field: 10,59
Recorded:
10,48
